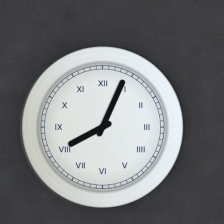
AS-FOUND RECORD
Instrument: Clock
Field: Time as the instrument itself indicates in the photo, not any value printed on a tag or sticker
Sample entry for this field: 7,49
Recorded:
8,04
